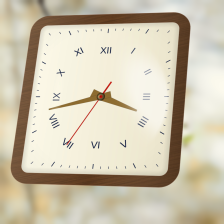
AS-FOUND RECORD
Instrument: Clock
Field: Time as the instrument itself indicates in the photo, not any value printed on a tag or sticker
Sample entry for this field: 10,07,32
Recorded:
3,42,35
